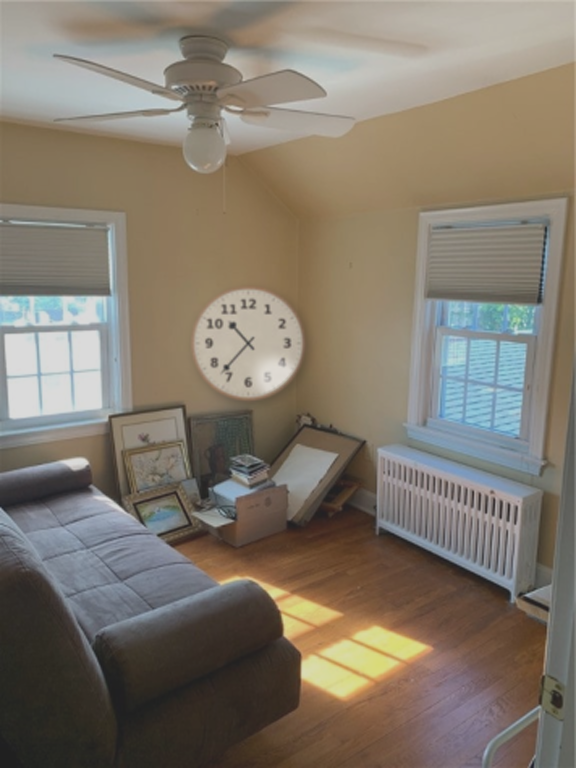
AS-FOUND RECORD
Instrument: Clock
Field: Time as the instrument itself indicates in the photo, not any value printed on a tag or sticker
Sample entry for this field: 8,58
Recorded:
10,37
